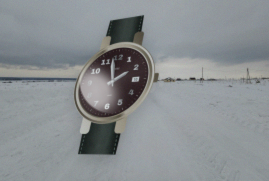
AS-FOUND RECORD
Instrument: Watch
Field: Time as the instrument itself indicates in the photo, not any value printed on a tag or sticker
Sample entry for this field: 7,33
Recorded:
1,58
